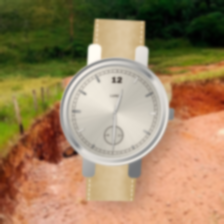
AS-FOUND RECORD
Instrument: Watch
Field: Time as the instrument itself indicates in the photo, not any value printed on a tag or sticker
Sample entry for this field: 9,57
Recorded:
12,30
